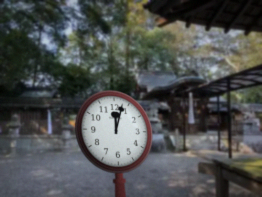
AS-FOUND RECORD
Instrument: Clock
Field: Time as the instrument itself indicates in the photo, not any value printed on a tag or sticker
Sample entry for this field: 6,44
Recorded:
12,03
